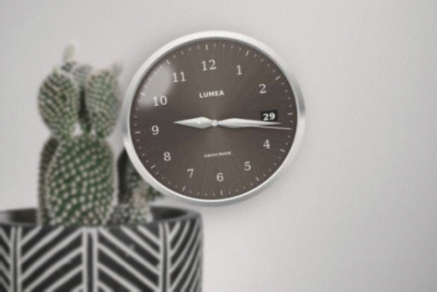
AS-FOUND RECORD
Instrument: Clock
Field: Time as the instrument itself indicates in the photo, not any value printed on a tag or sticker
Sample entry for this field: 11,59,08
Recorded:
9,16,17
